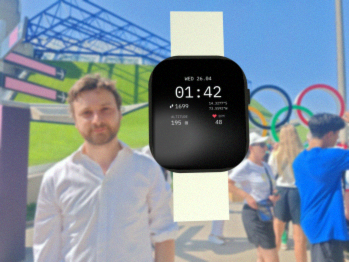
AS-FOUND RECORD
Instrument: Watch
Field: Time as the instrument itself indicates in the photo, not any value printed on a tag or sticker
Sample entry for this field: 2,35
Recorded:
1,42
